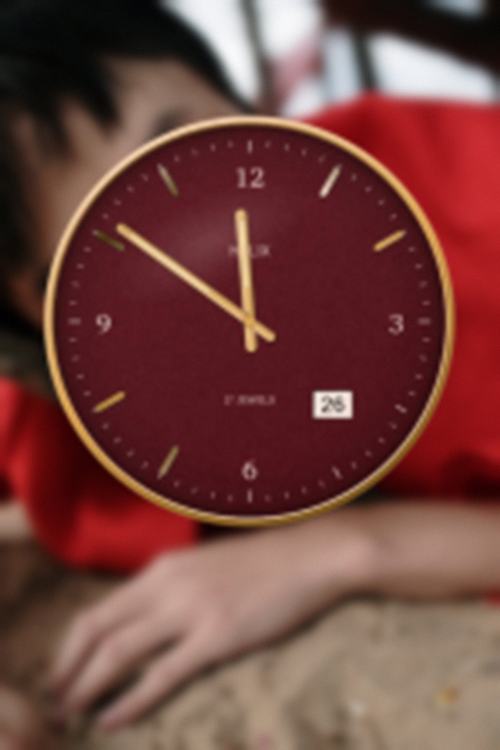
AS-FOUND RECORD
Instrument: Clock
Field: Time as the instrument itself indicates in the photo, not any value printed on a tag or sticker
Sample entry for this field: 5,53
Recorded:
11,51
